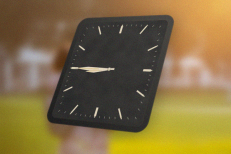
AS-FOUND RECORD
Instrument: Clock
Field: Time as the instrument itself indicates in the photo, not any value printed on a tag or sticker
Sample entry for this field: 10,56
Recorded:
8,45
